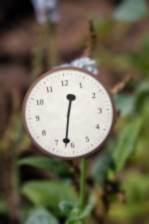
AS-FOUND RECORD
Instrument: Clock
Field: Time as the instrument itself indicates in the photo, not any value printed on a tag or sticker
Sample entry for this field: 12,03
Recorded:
12,32
